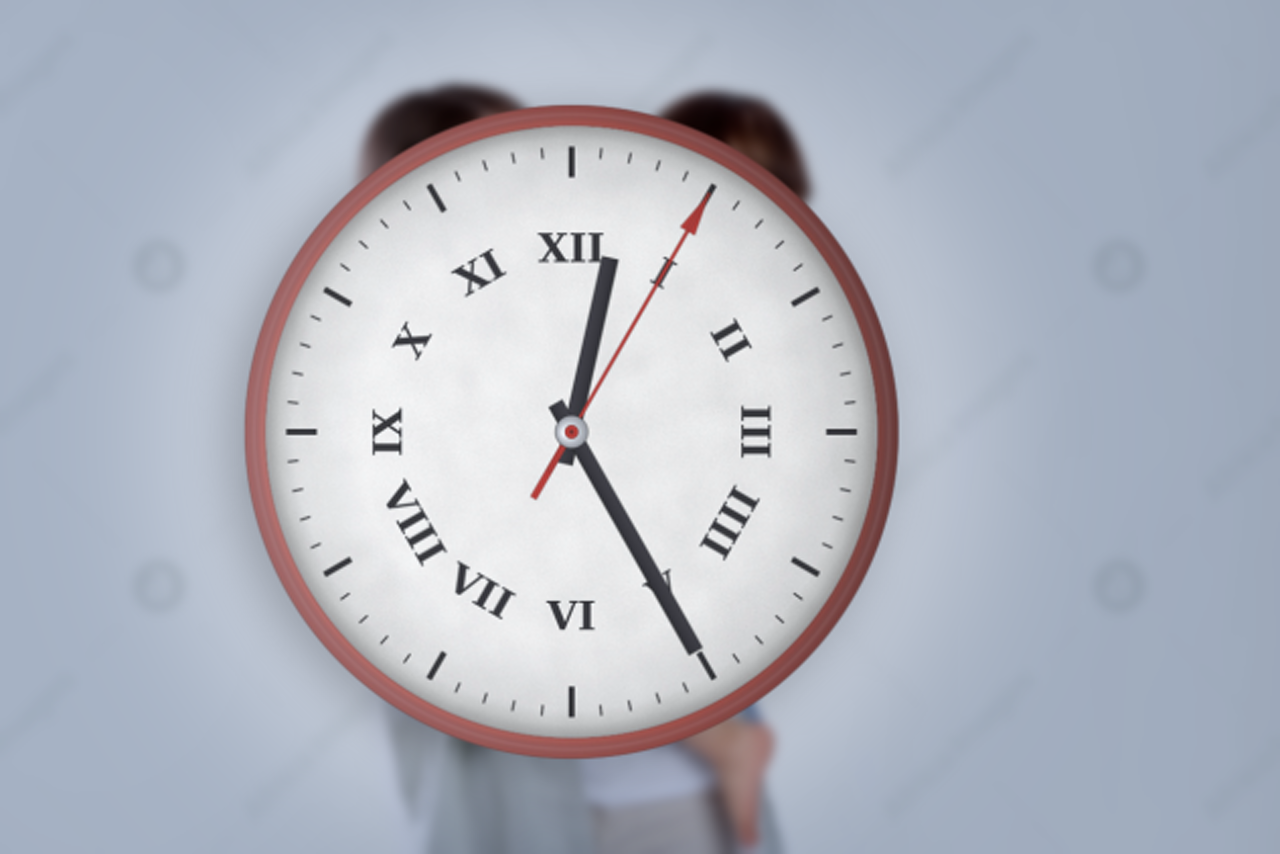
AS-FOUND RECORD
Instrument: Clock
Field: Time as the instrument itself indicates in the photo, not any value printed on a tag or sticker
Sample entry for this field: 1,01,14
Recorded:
12,25,05
